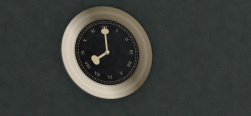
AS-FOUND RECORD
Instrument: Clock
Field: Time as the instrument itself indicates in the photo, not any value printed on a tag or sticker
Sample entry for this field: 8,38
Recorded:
8,00
